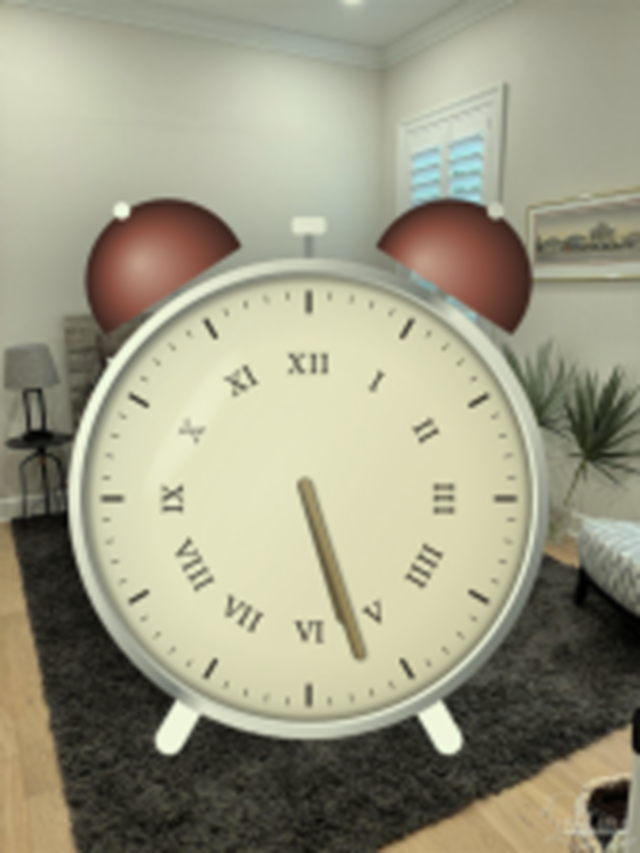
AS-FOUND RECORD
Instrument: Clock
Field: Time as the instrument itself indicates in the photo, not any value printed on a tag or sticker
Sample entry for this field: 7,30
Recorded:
5,27
